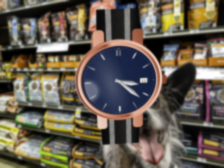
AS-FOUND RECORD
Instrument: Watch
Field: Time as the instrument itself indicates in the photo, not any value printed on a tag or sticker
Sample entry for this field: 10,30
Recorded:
3,22
